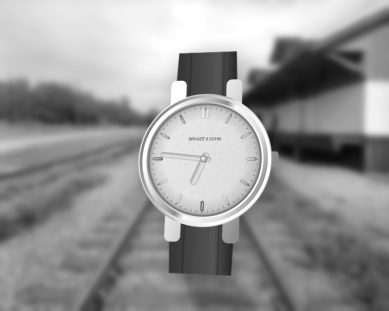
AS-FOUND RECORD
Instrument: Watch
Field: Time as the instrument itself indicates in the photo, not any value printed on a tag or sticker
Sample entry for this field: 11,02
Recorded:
6,46
